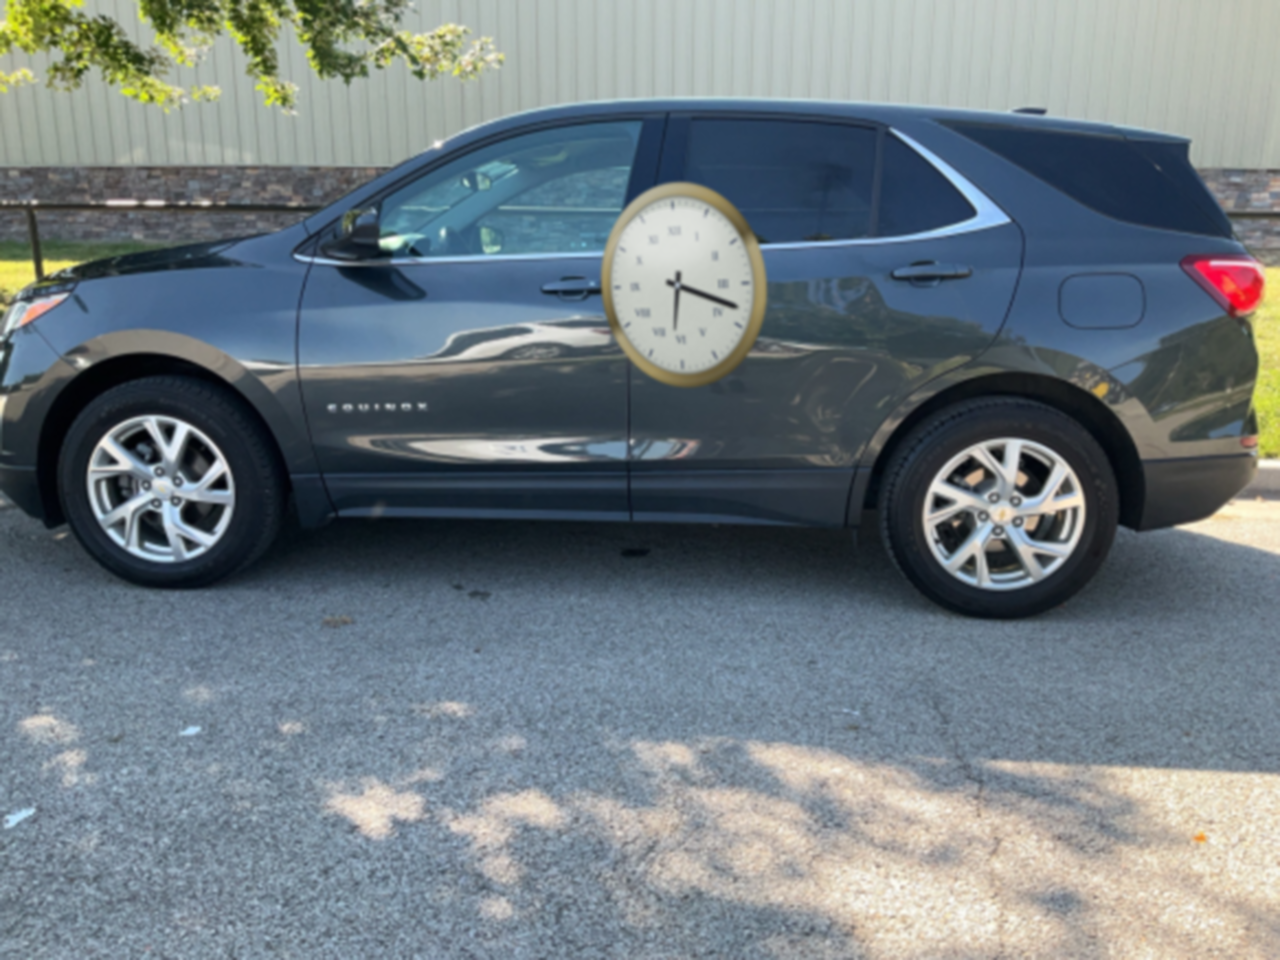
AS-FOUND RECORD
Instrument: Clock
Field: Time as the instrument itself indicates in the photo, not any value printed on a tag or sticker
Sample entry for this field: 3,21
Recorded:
6,18
